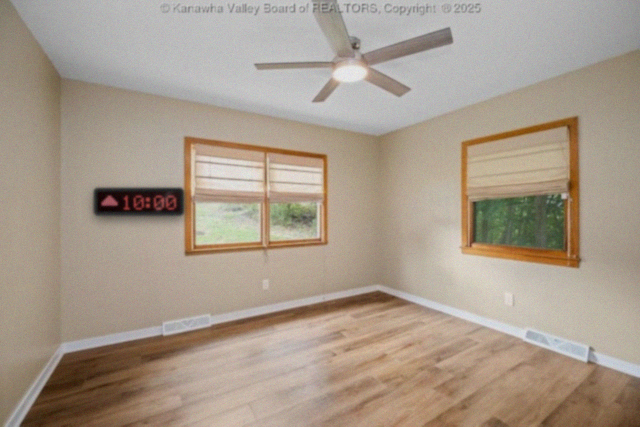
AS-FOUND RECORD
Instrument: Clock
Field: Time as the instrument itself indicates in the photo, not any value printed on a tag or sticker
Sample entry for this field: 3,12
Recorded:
10,00
